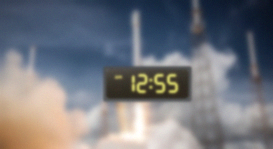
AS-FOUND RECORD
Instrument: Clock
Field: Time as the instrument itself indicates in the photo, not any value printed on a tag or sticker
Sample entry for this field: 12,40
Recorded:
12,55
